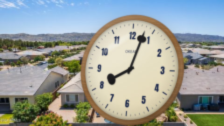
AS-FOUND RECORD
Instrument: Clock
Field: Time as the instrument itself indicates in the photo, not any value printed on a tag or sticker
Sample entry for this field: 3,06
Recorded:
8,03
